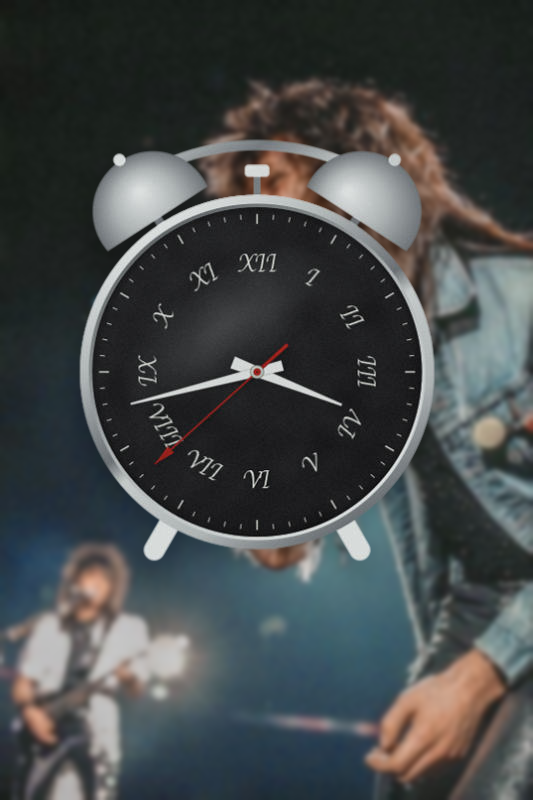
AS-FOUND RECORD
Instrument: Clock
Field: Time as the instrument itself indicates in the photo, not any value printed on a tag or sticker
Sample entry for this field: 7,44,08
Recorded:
3,42,38
